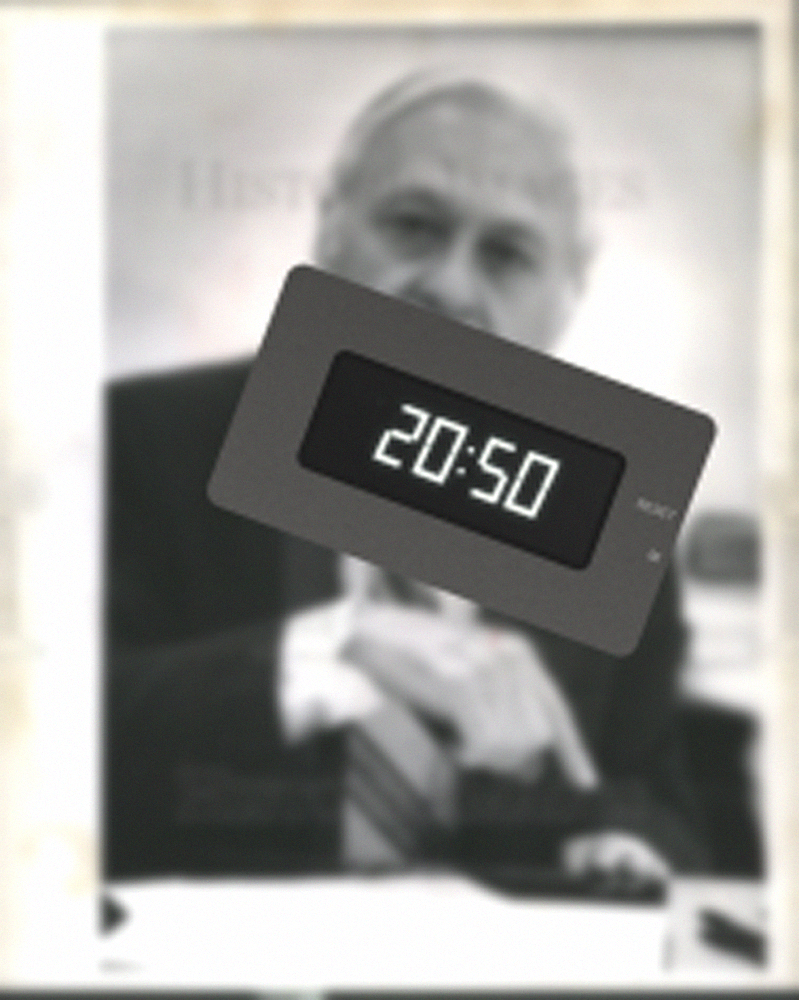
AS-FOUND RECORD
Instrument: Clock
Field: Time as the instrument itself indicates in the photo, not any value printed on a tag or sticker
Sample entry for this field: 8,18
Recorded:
20,50
